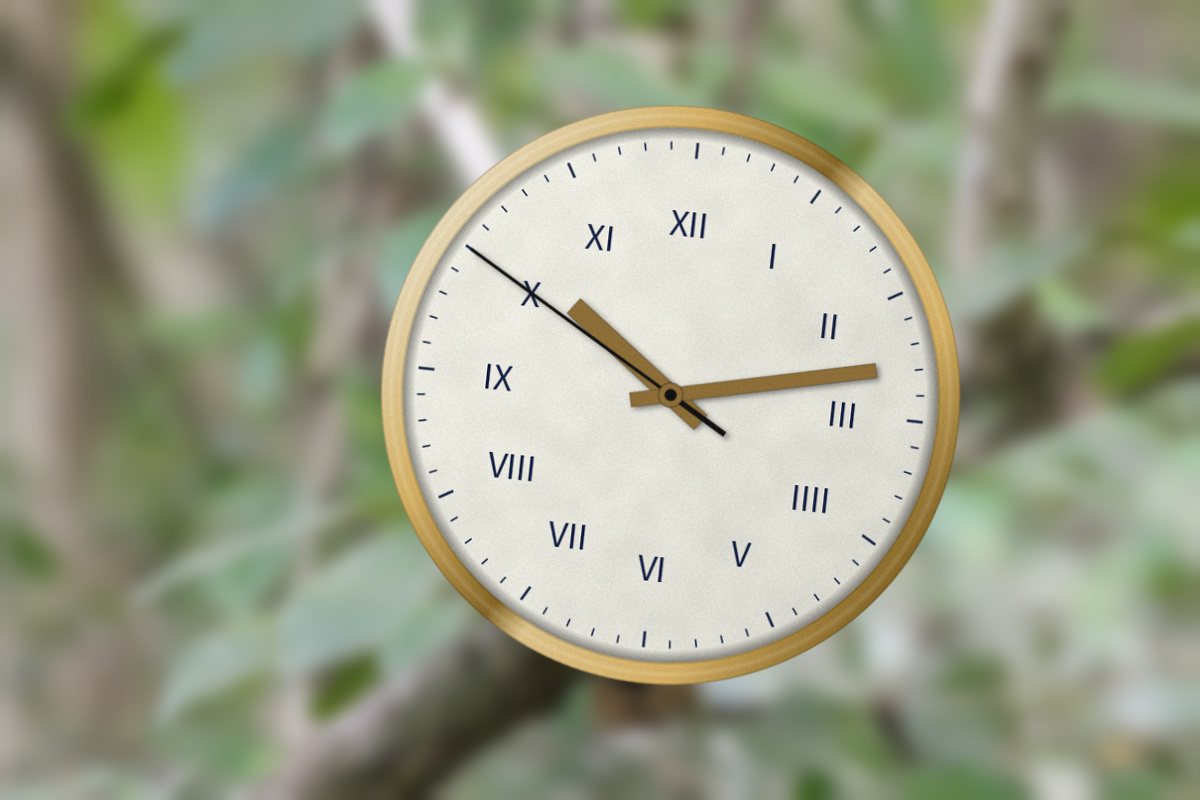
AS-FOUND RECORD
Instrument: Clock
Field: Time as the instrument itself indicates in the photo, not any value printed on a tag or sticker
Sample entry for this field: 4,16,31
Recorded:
10,12,50
